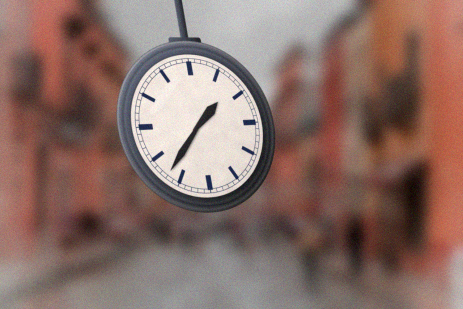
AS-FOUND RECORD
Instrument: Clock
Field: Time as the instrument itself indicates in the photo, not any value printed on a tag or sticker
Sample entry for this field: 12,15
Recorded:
1,37
